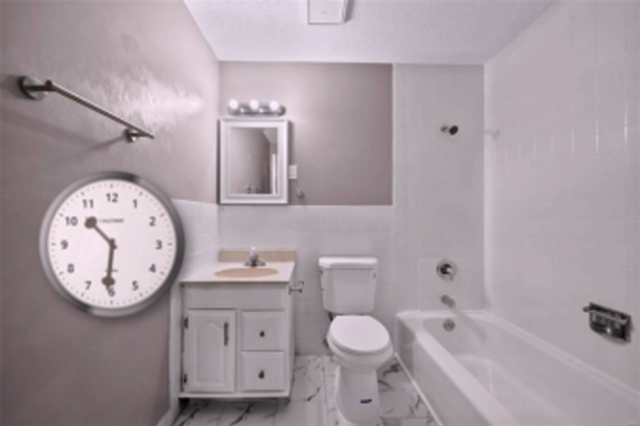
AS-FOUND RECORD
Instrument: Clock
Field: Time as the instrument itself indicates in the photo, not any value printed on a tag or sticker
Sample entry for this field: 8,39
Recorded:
10,31
